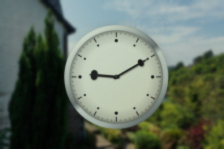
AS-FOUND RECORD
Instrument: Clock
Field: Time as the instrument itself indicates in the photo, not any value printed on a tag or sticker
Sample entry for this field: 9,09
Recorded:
9,10
